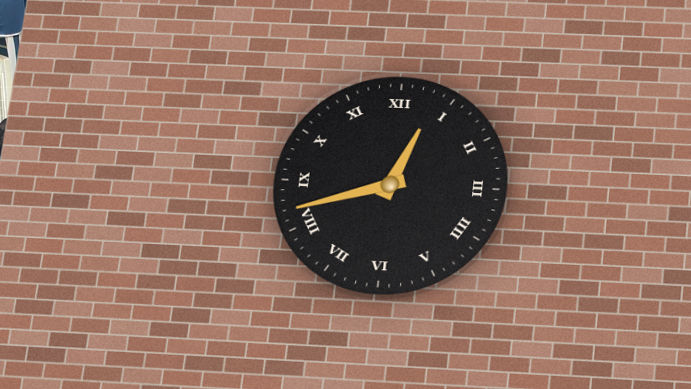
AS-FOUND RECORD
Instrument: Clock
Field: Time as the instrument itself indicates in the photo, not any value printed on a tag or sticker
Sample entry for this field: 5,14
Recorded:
12,42
